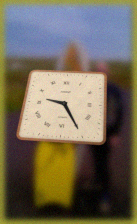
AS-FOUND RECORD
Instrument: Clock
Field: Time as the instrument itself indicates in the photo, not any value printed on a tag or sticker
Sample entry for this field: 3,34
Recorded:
9,25
